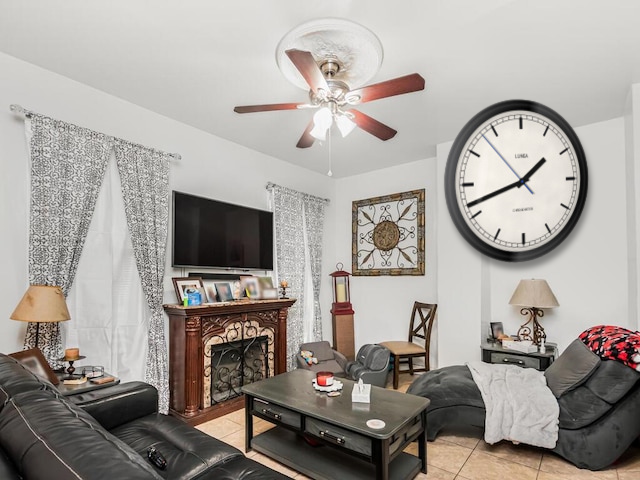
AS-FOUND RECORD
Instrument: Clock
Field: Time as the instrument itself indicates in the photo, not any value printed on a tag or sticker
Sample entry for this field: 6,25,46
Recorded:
1,41,53
